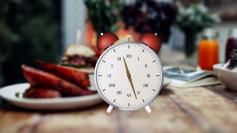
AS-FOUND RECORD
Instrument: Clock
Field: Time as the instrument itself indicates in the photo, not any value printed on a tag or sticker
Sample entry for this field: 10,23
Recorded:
11,27
